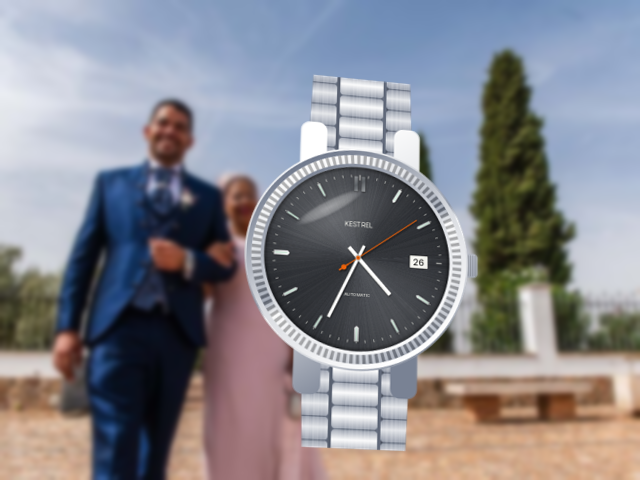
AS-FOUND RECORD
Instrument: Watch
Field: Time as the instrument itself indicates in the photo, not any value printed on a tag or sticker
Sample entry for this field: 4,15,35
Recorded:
4,34,09
